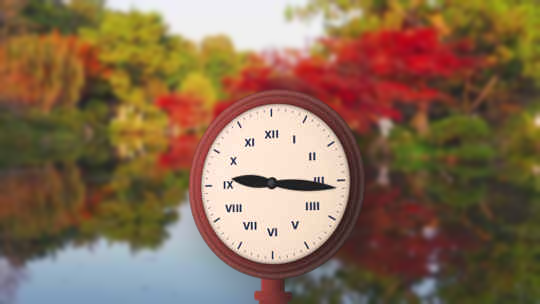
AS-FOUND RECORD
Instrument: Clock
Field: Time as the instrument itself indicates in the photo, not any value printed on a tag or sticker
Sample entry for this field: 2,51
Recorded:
9,16
